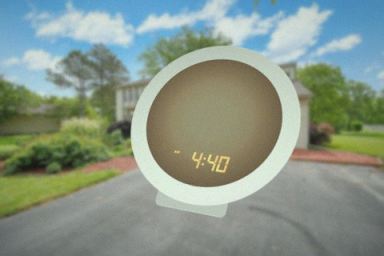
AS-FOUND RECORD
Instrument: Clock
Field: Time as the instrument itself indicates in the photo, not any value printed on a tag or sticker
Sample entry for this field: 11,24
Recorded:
4,40
